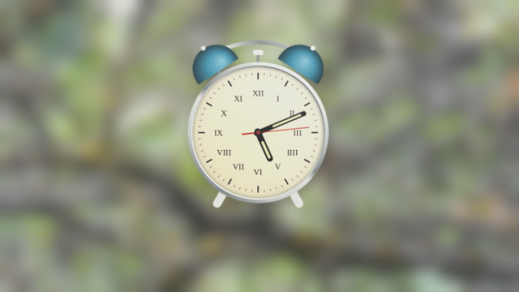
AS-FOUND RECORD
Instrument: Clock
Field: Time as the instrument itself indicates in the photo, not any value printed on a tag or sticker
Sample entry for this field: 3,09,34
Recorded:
5,11,14
